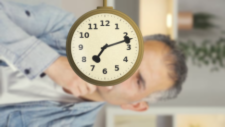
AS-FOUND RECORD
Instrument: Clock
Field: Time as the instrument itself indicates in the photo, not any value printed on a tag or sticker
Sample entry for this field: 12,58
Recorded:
7,12
